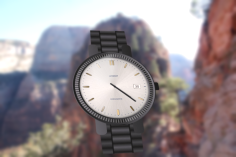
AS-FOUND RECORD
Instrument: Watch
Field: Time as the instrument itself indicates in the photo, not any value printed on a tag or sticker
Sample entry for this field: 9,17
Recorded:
4,22
